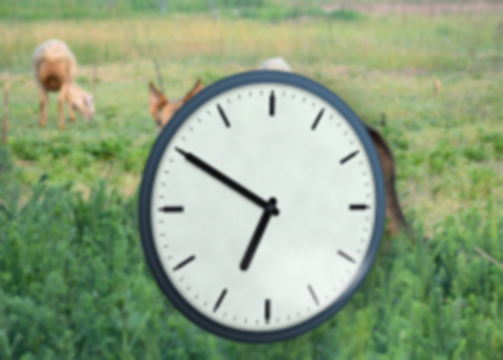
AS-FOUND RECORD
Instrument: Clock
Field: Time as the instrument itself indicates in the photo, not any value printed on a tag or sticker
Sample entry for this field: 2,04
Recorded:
6,50
